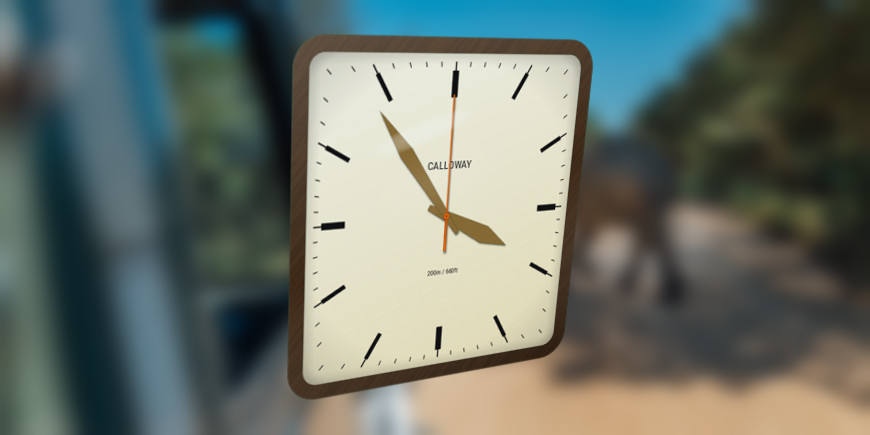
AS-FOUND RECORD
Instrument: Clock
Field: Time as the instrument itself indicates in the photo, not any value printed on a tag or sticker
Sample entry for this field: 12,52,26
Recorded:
3,54,00
